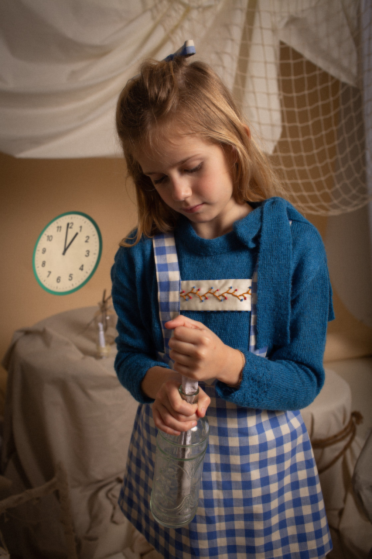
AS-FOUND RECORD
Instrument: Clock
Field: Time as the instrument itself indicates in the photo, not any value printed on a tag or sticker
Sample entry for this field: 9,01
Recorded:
12,59
